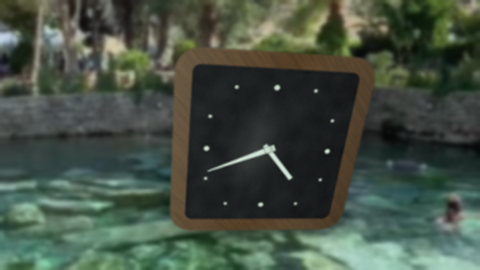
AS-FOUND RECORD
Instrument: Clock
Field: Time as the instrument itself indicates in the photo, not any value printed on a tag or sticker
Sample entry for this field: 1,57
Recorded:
4,41
